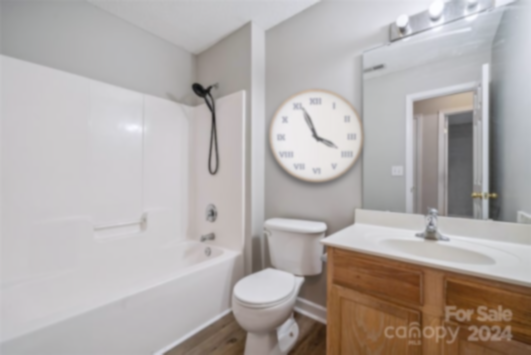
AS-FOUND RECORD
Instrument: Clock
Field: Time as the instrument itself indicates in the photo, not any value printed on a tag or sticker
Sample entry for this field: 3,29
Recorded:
3,56
